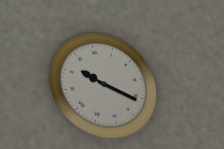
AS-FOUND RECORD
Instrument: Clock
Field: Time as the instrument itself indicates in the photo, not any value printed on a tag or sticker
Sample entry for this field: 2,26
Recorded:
10,21
